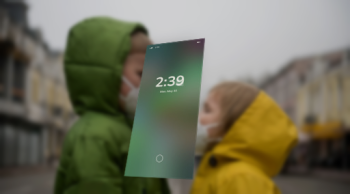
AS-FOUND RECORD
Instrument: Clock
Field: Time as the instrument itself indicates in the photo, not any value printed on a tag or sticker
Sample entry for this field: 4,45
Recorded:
2,39
